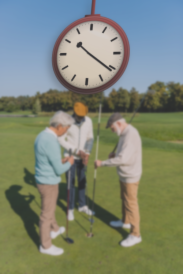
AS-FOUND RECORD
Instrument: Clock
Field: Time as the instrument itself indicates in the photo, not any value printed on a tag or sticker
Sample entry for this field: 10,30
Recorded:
10,21
